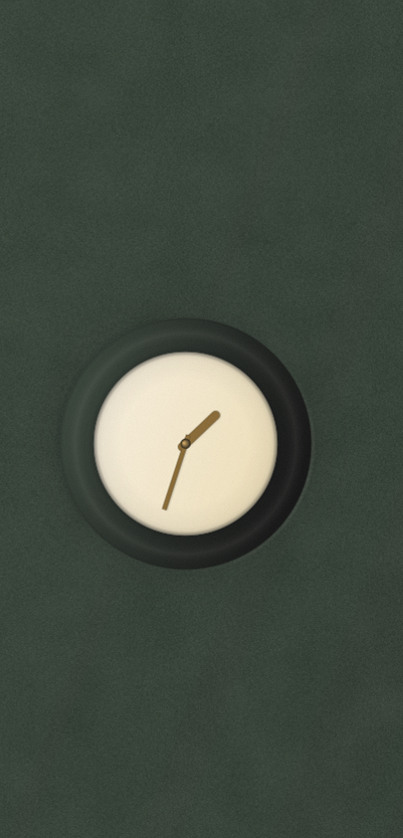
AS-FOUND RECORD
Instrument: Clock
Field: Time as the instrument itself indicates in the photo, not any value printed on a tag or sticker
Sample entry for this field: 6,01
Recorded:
1,33
